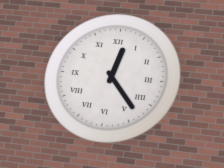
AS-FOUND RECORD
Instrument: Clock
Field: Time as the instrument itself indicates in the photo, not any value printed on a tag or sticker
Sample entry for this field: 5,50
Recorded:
12,23
